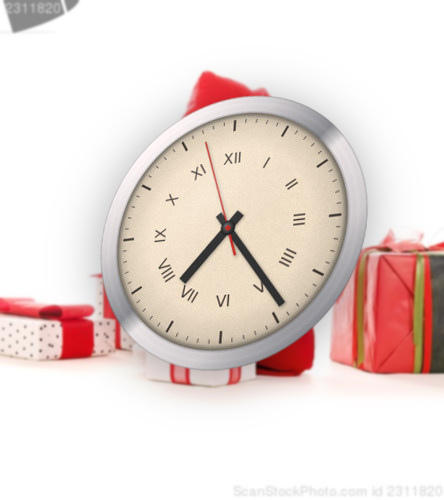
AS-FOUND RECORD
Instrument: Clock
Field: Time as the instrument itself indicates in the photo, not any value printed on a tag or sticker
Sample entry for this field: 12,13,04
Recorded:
7,23,57
